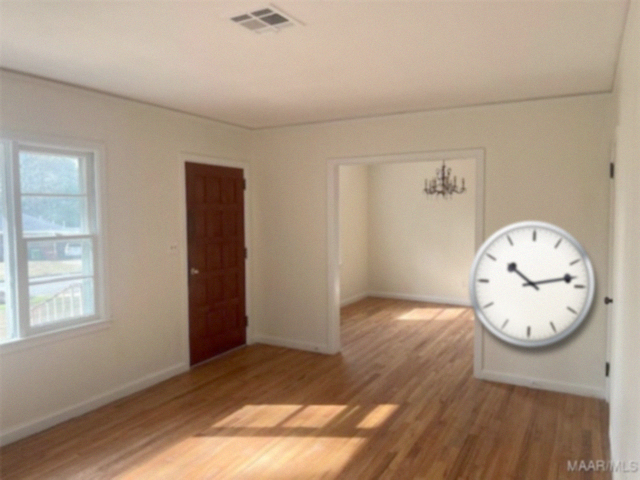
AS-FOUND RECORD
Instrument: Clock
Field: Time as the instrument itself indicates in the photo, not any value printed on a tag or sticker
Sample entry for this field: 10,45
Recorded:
10,13
